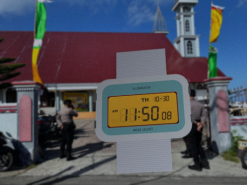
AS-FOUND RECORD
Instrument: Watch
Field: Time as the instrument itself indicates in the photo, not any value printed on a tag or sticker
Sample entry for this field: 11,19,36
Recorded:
11,50,08
